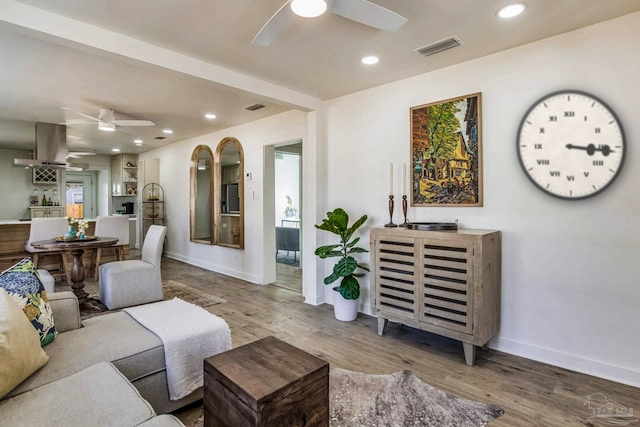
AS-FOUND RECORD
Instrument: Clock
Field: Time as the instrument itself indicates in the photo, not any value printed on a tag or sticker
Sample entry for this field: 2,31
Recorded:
3,16
